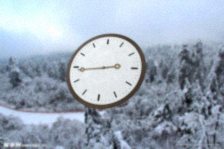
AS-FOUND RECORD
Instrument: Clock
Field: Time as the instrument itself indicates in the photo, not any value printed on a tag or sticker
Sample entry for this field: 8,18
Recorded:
2,44
